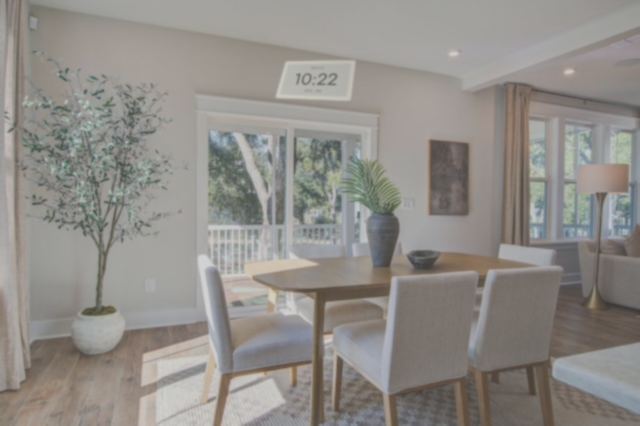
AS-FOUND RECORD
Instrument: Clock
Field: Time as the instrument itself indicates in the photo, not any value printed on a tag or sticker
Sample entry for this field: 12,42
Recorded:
10,22
